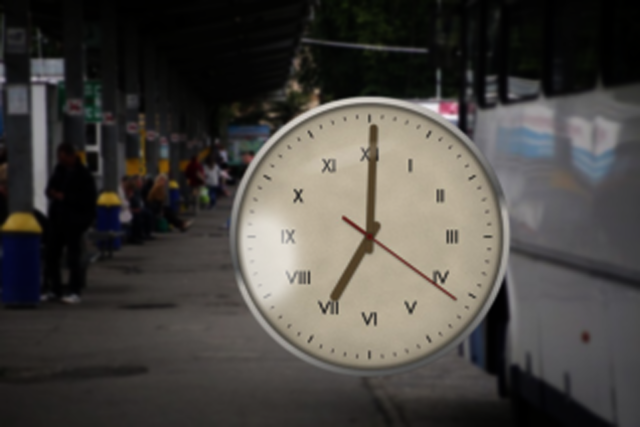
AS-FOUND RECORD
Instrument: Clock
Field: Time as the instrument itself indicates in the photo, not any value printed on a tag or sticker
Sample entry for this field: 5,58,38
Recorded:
7,00,21
